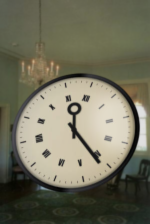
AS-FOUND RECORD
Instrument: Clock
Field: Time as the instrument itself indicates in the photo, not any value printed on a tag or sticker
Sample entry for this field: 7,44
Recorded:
11,21
